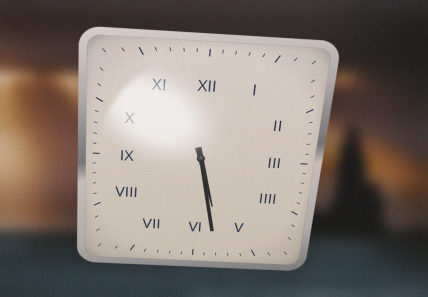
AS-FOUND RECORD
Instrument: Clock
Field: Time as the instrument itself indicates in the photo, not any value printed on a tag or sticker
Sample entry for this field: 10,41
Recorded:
5,28
